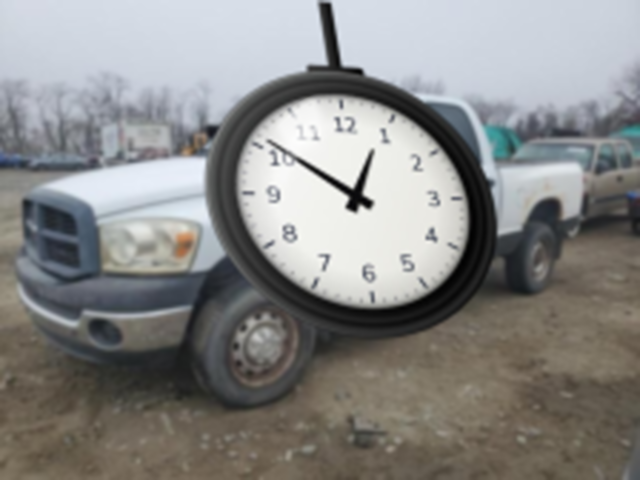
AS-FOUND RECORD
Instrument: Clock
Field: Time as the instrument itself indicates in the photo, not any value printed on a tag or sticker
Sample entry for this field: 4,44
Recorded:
12,51
